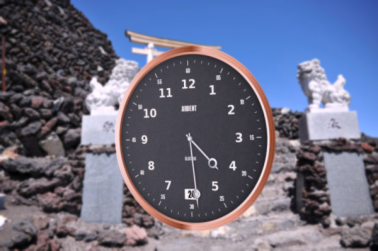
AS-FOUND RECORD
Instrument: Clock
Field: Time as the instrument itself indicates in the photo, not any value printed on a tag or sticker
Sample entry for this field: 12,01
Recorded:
4,29
